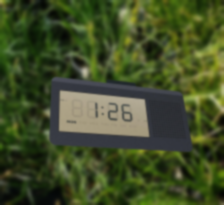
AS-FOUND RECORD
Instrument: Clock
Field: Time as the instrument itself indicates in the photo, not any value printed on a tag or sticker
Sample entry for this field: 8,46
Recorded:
1,26
